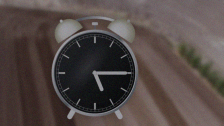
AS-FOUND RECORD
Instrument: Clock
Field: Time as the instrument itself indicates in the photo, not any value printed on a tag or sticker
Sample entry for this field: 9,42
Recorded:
5,15
